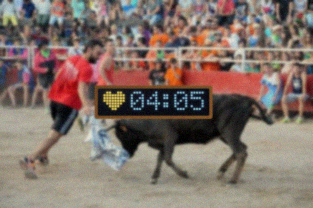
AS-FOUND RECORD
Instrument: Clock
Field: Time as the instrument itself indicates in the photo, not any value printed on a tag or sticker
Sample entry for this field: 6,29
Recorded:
4,05
